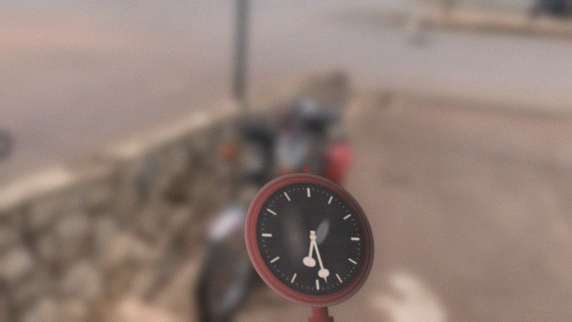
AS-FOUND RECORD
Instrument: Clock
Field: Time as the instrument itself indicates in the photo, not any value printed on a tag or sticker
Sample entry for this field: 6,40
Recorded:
6,28
